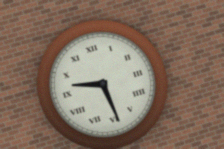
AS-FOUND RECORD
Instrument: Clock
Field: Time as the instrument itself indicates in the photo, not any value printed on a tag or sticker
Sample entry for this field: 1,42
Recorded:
9,29
